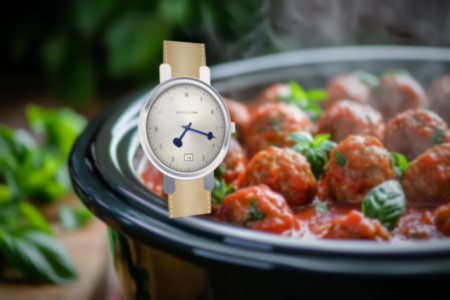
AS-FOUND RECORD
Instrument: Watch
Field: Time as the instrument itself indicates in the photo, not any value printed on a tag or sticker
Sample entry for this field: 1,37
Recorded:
7,18
